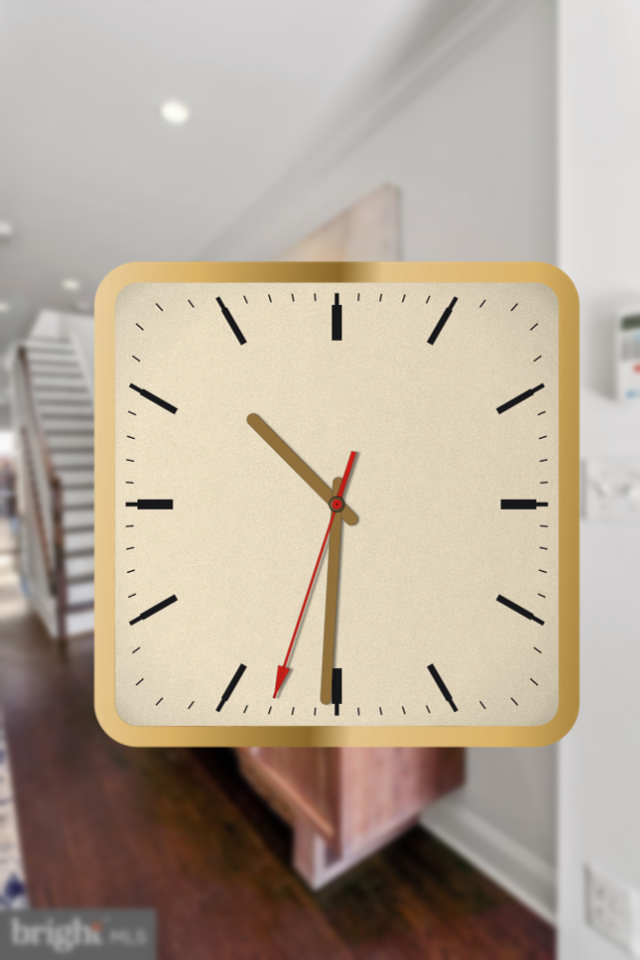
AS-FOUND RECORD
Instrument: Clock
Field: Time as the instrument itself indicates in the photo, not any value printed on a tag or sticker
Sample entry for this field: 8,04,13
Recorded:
10,30,33
